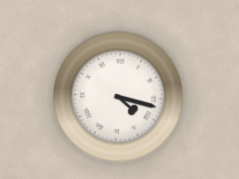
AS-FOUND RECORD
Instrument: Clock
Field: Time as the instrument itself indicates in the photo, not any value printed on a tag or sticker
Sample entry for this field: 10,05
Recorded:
4,17
